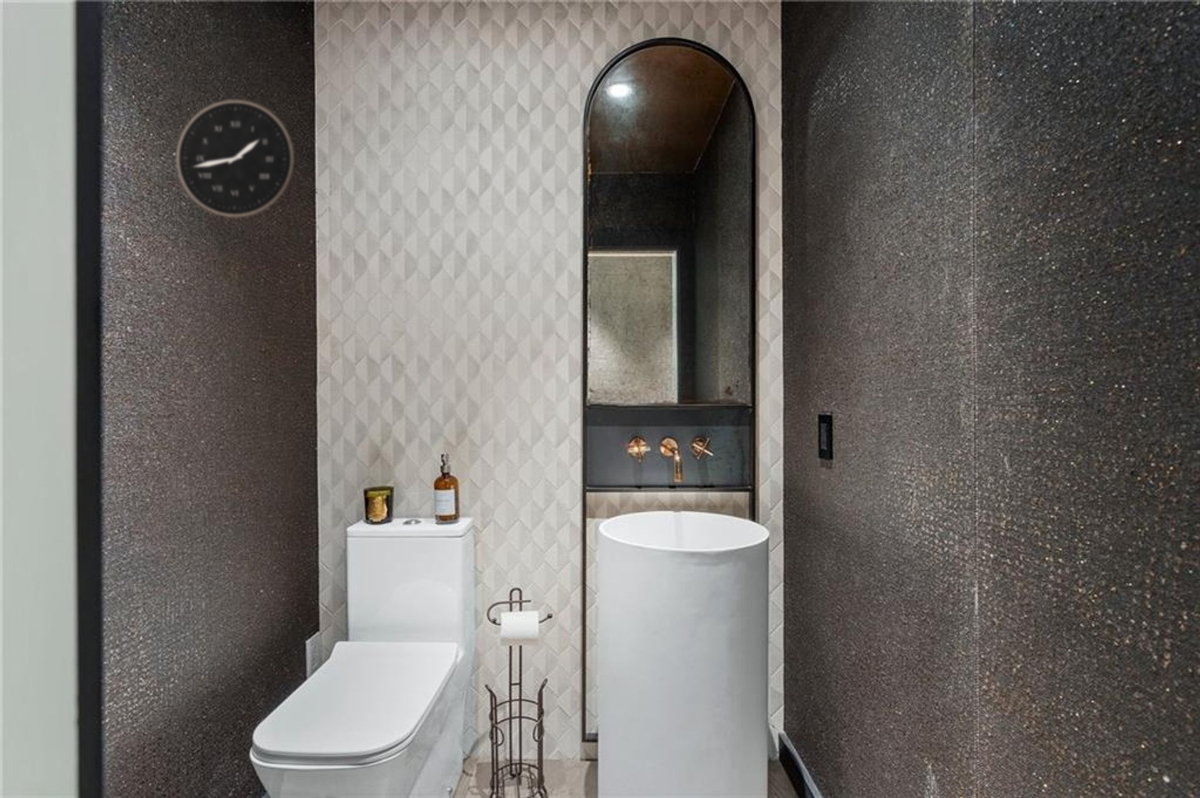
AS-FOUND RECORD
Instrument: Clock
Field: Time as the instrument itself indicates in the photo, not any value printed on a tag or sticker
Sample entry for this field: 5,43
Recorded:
1,43
